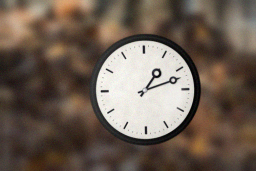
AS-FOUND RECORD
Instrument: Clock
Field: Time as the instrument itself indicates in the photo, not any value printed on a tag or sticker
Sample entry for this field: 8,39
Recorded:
1,12
